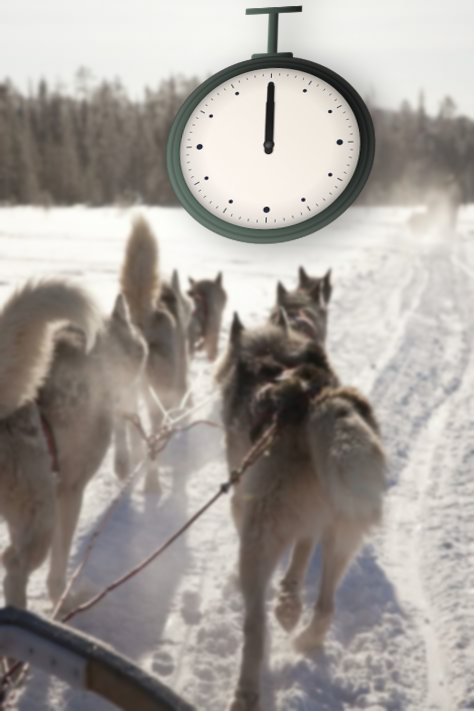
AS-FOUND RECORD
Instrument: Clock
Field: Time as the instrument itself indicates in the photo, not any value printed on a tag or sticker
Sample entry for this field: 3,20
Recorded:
12,00
